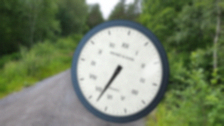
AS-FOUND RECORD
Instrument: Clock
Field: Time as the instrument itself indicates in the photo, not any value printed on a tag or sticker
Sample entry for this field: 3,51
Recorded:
6,33
